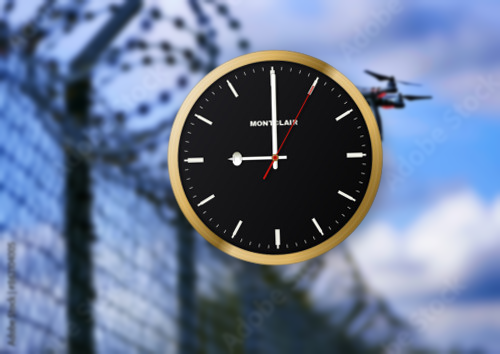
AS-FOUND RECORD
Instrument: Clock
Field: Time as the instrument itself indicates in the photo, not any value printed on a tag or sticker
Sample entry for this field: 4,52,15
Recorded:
9,00,05
